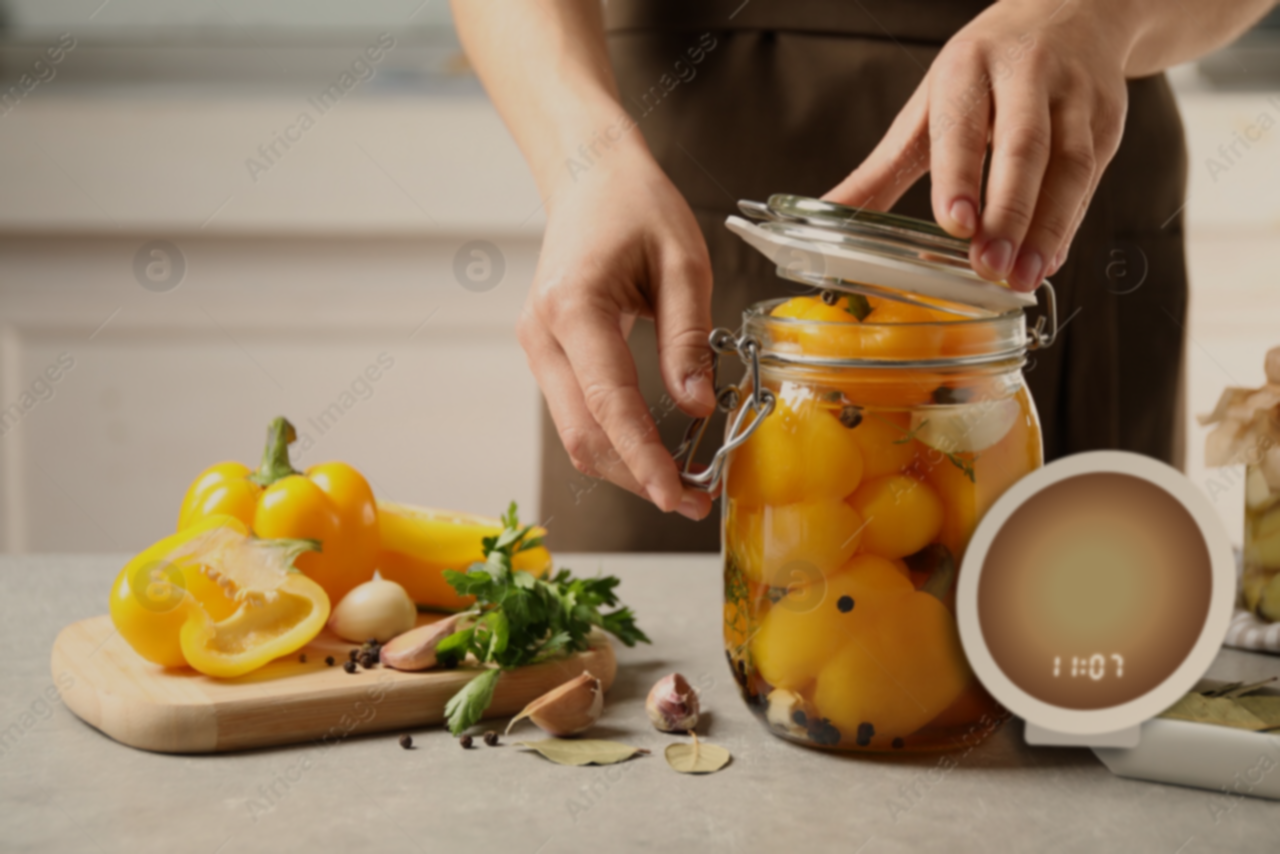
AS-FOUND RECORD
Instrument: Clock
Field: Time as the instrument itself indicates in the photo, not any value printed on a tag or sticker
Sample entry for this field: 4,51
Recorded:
11,07
